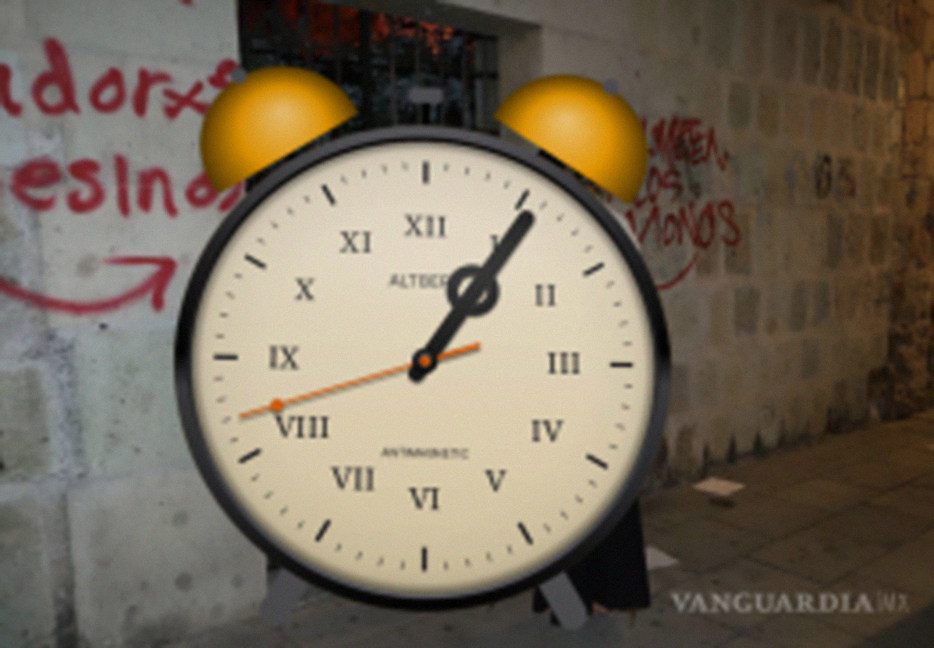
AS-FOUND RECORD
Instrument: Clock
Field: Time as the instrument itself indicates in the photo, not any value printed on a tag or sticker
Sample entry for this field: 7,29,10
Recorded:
1,05,42
